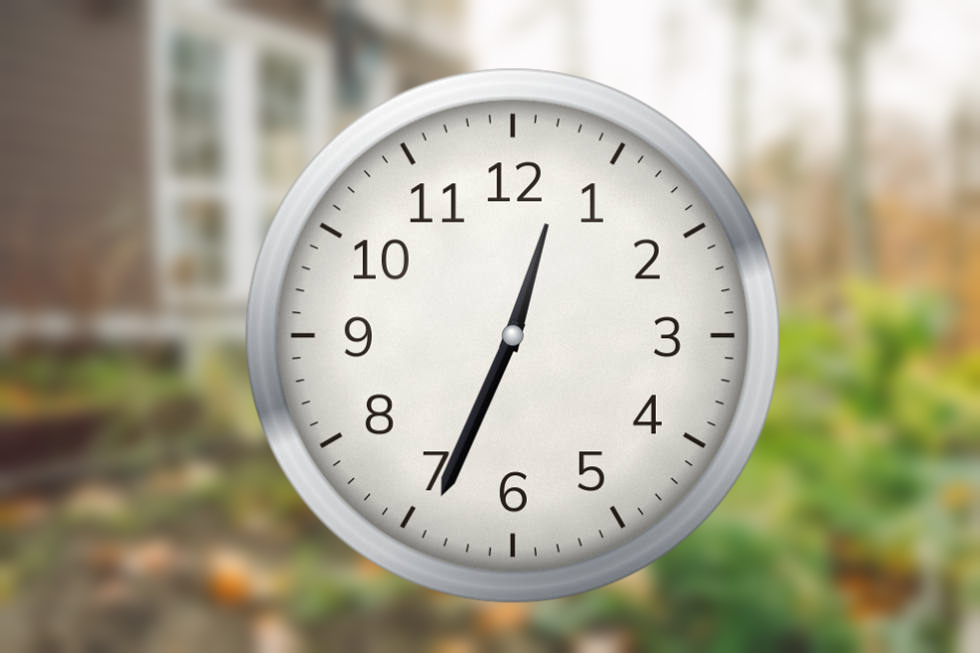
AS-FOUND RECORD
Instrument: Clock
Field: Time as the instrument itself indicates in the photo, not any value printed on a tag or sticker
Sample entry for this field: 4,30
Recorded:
12,34
